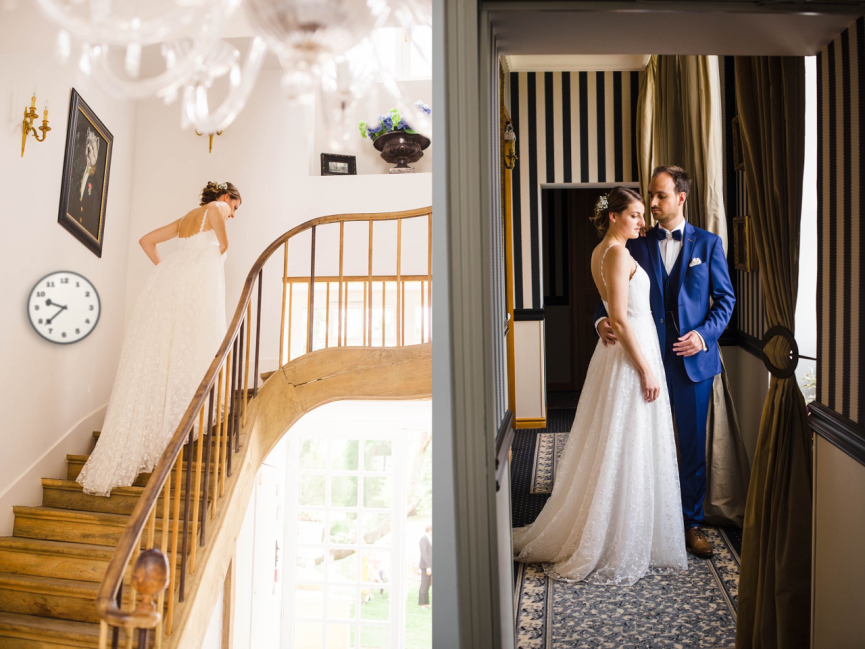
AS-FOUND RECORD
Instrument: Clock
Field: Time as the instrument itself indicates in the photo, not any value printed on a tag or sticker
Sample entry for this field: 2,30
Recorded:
9,38
